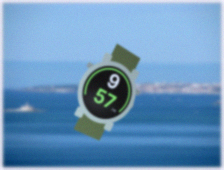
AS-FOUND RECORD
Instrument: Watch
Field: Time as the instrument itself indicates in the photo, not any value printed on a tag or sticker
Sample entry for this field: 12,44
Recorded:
9,57
